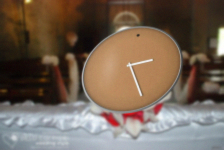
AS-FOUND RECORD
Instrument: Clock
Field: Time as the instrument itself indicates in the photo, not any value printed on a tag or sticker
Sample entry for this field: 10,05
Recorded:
2,25
